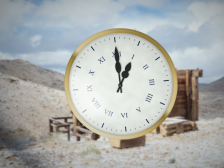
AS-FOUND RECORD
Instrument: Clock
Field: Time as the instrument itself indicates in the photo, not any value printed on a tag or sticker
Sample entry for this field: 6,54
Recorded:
1,00
